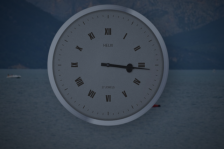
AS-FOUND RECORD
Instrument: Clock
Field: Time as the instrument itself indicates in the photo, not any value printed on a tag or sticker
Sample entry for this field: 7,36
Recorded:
3,16
